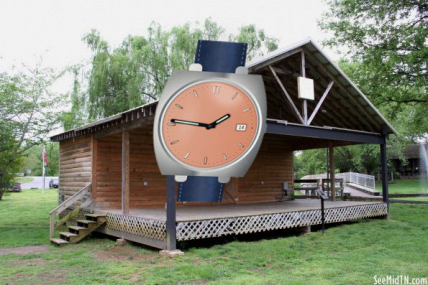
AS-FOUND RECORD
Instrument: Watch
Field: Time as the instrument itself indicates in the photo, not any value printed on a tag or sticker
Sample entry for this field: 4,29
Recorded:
1,46
